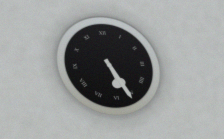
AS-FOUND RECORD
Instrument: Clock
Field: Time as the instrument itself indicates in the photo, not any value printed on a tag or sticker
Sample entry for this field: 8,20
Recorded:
5,26
